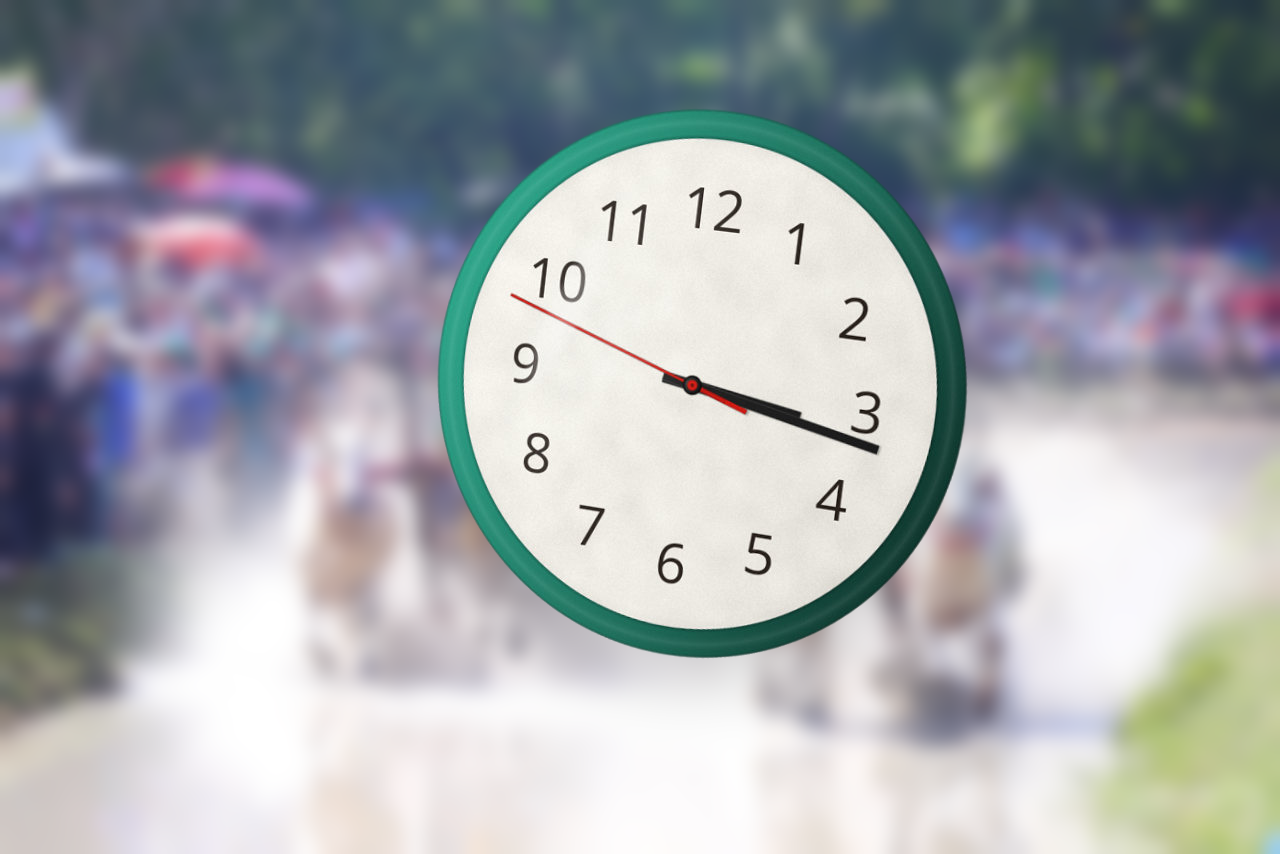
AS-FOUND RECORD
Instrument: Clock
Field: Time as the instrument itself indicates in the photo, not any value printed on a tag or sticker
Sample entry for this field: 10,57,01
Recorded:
3,16,48
